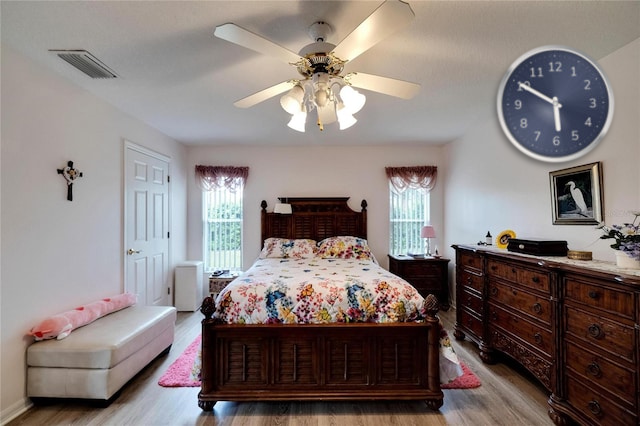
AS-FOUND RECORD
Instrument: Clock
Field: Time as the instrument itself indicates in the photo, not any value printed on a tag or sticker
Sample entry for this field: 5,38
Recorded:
5,50
